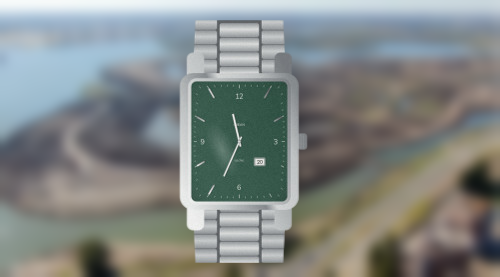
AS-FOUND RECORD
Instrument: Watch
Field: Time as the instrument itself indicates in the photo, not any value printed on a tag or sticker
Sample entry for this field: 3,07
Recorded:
11,34
